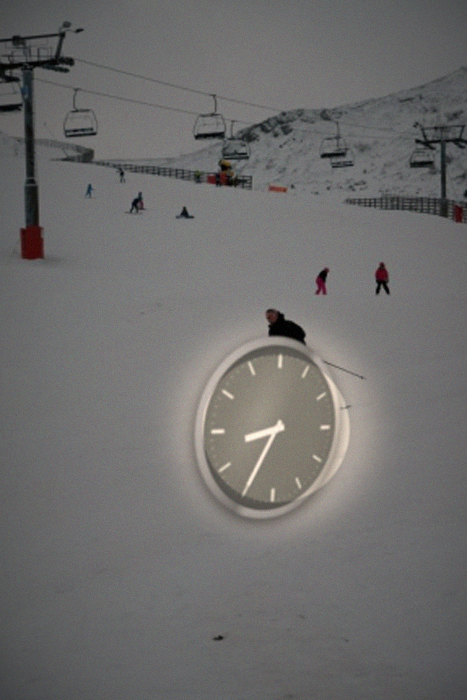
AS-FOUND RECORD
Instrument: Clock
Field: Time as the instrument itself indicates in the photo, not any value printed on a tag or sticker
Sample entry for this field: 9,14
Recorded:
8,35
